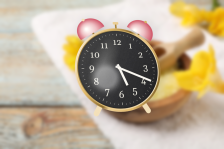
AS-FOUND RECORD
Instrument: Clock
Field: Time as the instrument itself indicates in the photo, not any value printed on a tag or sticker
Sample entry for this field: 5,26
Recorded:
5,19
